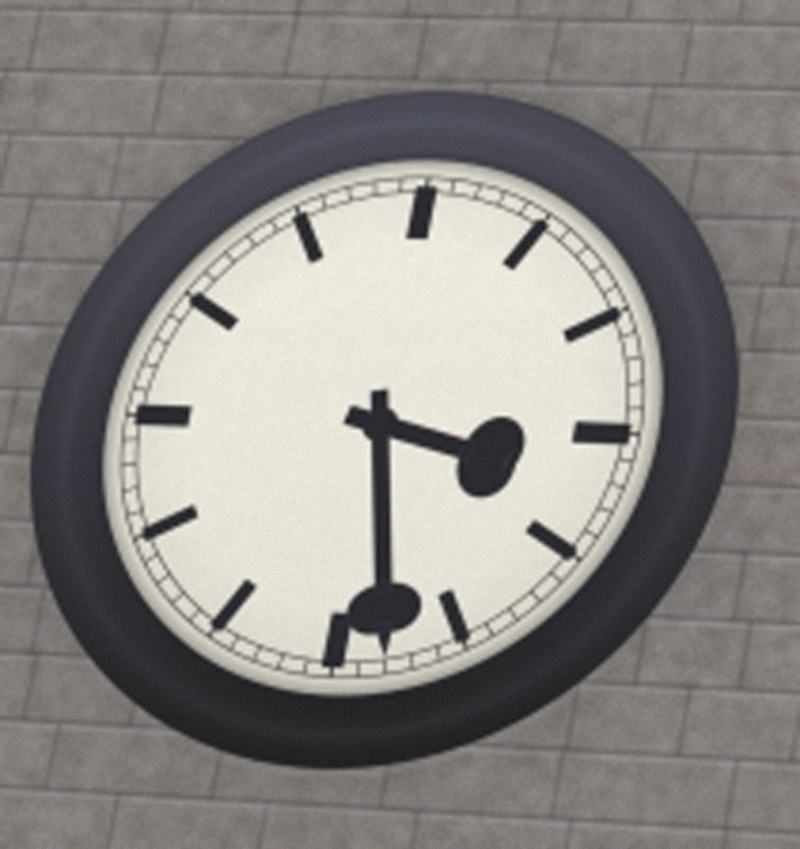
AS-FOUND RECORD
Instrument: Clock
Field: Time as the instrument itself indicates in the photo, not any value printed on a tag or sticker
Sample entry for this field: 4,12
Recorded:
3,28
